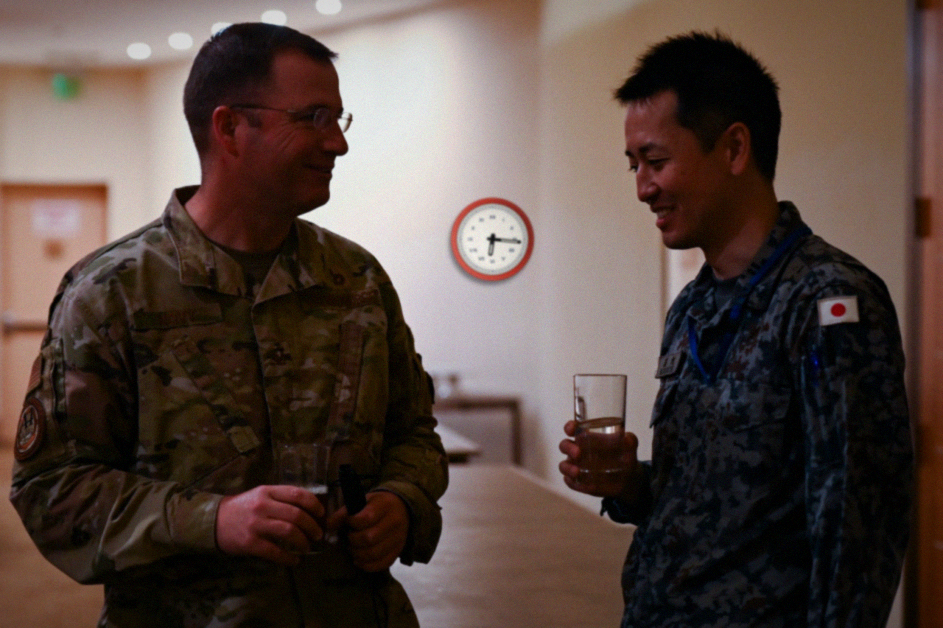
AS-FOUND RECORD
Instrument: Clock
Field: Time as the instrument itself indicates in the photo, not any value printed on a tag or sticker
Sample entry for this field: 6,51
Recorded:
6,16
